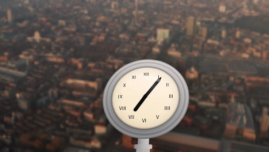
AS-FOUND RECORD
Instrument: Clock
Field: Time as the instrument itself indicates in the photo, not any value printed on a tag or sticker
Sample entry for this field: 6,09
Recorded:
7,06
